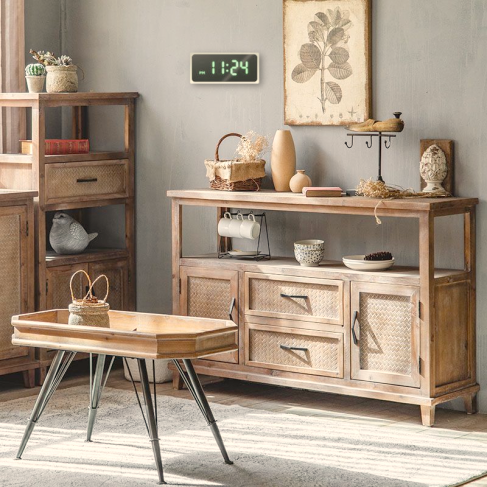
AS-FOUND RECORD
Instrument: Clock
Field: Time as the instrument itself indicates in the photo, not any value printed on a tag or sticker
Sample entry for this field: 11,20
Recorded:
11,24
